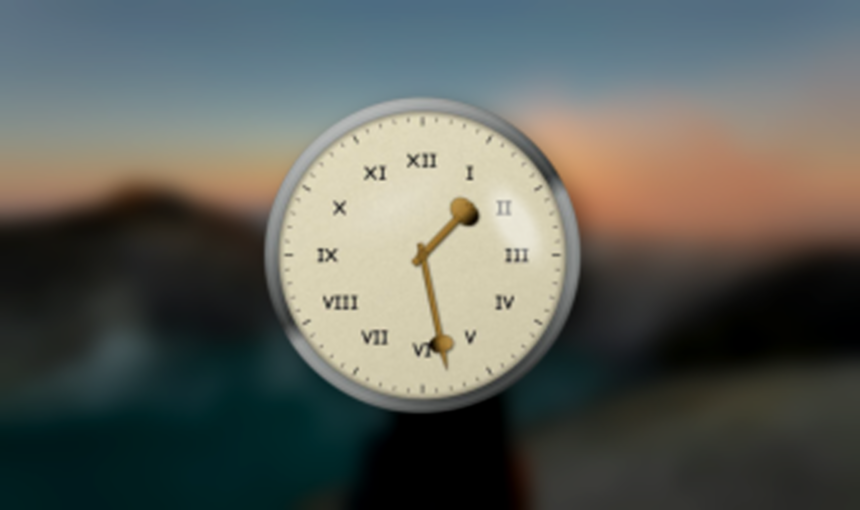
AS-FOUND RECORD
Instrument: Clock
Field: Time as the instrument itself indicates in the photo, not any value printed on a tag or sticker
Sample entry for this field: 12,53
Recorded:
1,28
